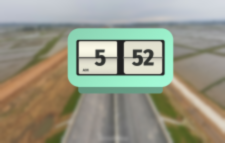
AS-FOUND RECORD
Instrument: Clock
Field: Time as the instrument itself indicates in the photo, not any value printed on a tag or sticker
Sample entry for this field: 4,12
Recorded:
5,52
